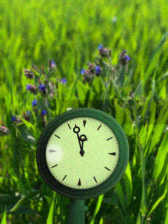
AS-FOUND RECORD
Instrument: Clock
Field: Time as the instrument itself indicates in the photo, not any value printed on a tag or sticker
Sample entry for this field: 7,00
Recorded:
11,57
